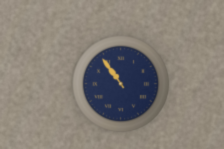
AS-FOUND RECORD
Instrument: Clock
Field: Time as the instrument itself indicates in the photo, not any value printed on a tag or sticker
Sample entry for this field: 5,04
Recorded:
10,54
